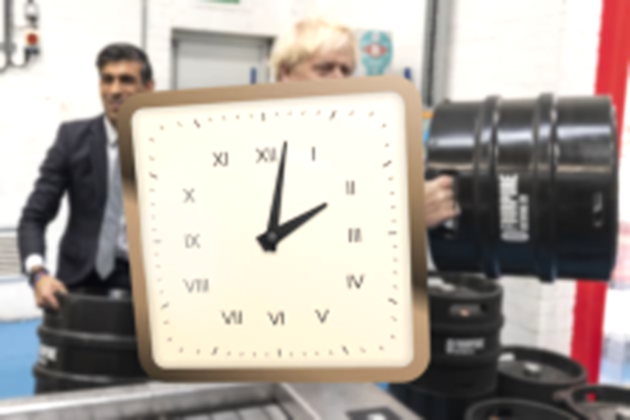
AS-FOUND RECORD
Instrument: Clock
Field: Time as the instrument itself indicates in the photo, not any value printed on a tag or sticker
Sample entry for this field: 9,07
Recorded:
2,02
